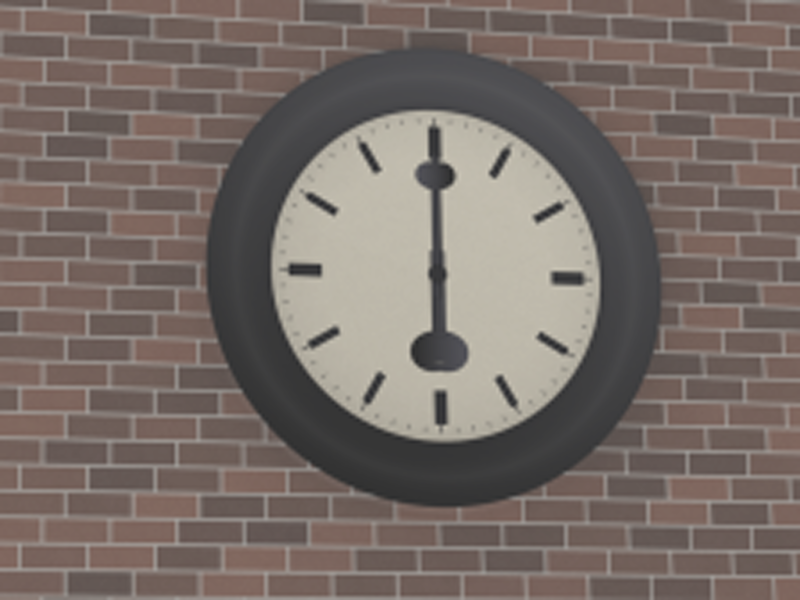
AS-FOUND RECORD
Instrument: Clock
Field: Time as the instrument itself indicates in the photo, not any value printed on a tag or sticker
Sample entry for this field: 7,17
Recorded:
6,00
